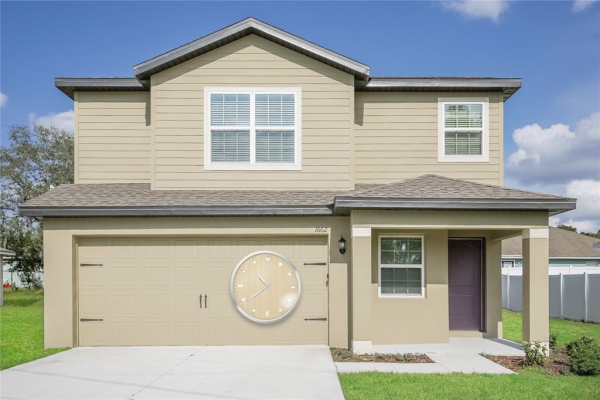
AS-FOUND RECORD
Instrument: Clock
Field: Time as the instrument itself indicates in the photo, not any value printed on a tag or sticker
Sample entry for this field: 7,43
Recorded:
10,39
